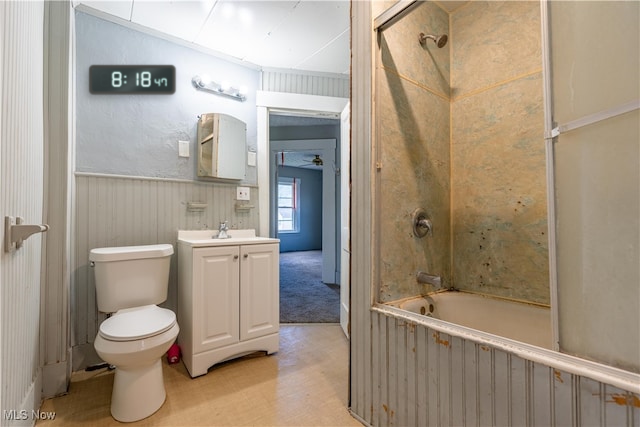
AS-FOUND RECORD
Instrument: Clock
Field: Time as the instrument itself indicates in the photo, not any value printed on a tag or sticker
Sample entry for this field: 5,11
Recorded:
8,18
